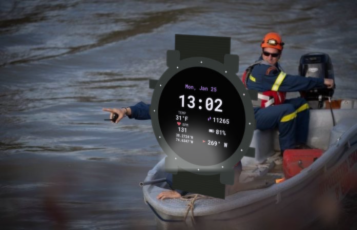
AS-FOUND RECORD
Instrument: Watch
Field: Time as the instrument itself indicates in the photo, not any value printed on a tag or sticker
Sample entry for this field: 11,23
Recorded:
13,02
